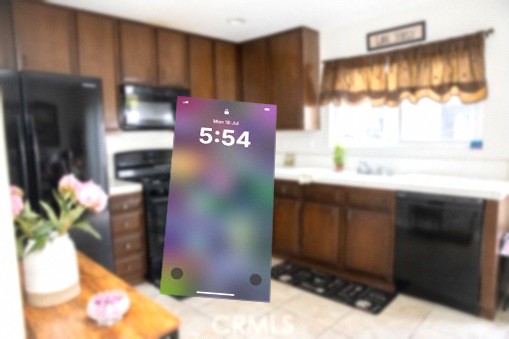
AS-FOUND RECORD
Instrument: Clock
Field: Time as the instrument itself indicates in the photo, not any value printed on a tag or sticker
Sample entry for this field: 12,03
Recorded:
5,54
